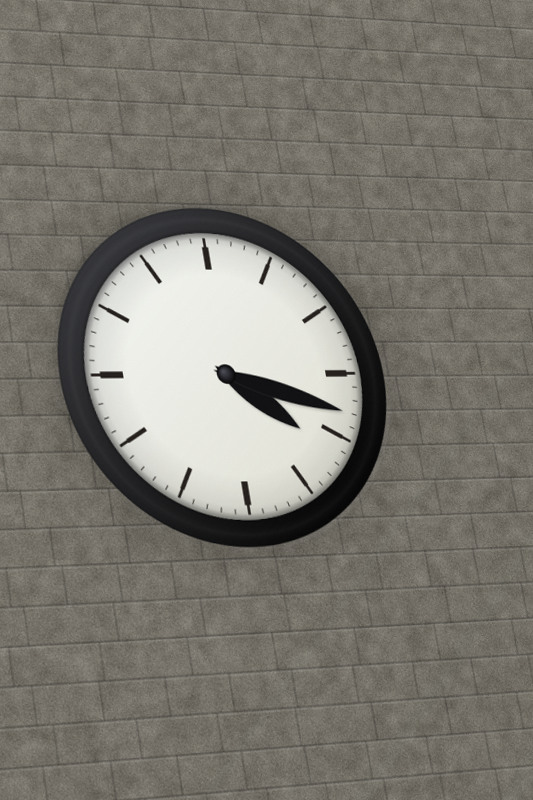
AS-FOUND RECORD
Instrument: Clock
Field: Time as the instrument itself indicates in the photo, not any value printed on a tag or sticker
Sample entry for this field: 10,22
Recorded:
4,18
